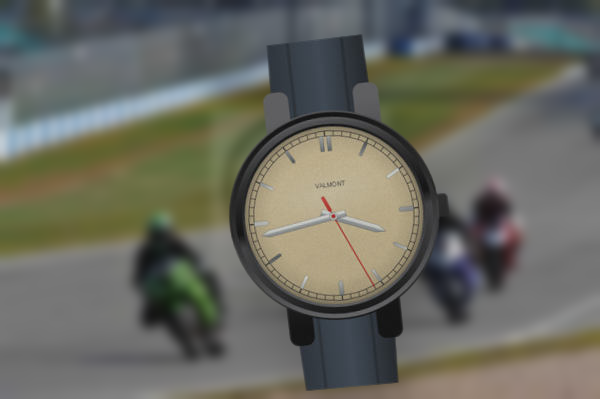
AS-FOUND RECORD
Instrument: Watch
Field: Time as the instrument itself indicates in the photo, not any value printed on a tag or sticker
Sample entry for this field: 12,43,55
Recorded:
3,43,26
